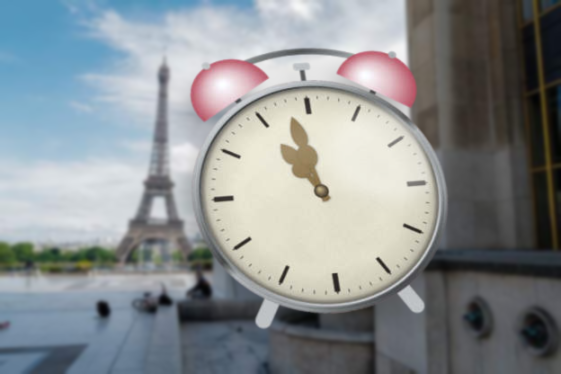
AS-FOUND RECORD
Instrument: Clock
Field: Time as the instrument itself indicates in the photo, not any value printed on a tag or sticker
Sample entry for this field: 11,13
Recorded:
10,58
